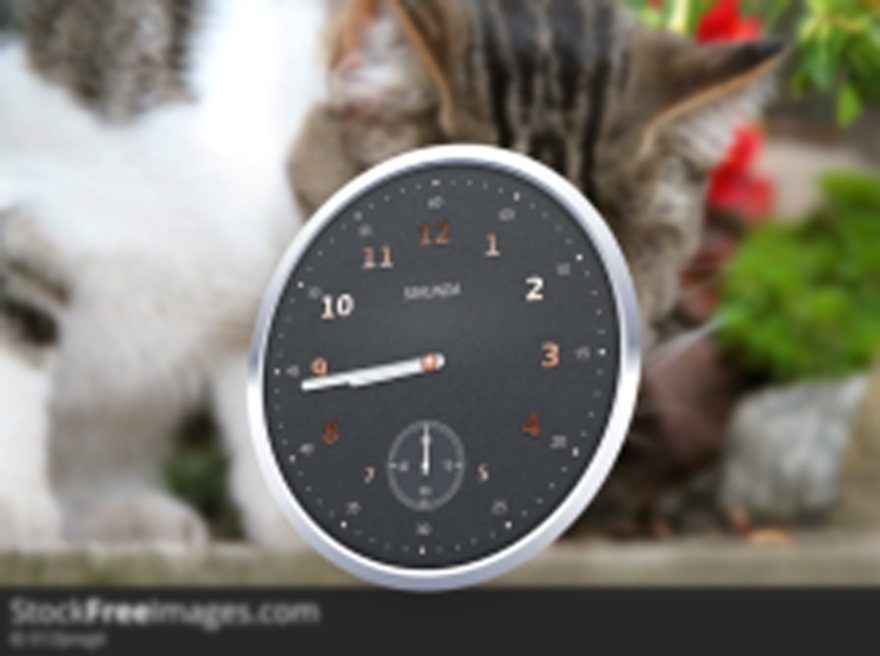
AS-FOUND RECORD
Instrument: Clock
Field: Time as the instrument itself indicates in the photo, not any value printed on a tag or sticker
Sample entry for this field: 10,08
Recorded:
8,44
